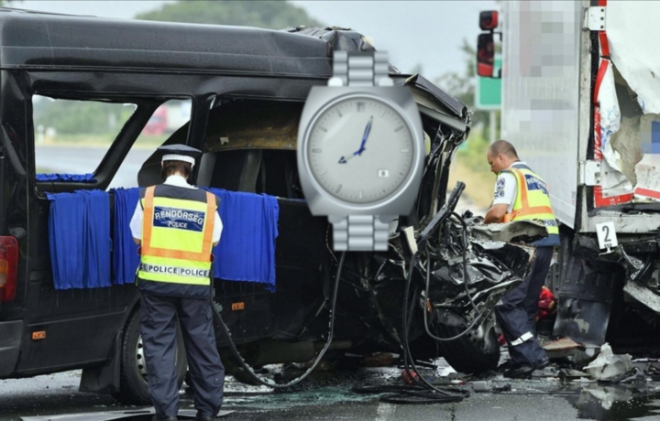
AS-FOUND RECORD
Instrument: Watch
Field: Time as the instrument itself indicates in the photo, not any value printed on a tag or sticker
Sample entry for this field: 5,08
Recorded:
8,03
